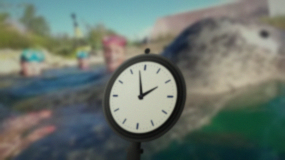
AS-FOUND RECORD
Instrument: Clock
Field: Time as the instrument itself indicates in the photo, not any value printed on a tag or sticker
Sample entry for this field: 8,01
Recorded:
1,58
